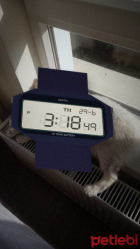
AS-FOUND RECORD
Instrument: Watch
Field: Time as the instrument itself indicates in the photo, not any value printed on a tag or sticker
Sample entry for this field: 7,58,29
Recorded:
3,18,49
